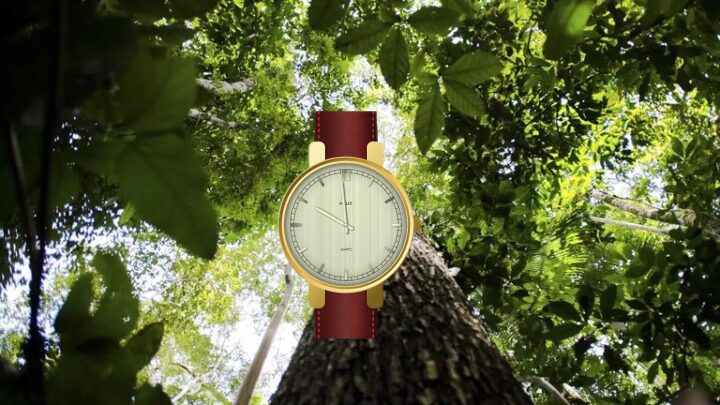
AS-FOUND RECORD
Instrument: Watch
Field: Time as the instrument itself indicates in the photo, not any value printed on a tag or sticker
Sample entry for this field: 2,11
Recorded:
9,59
